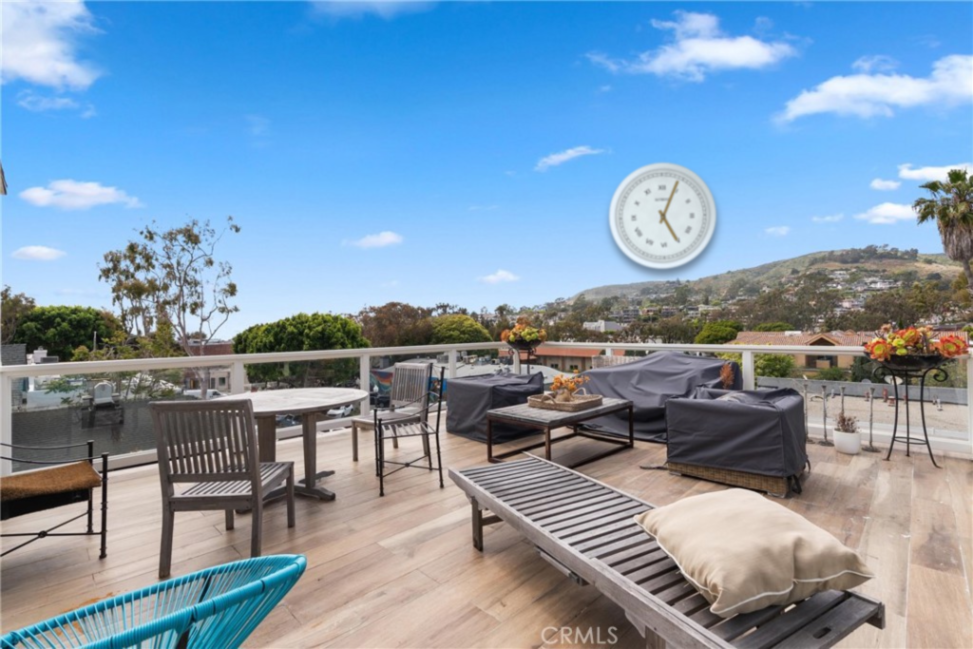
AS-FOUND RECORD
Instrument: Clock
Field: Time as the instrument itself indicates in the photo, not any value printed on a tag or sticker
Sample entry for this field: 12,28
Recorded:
5,04
